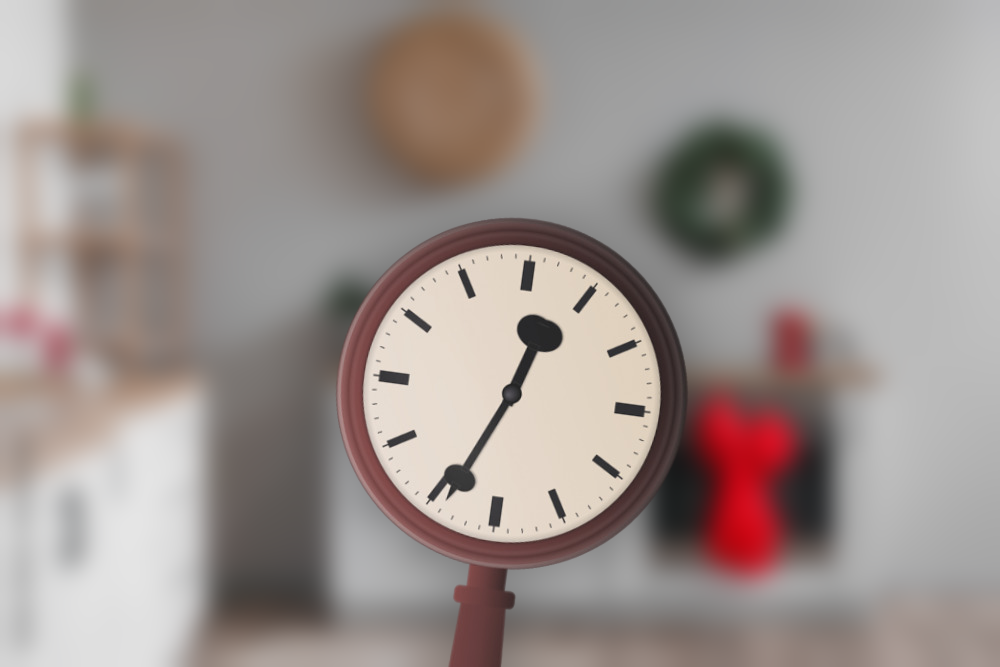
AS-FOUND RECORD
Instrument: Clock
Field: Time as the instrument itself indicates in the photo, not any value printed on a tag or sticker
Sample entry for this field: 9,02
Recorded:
12,34
